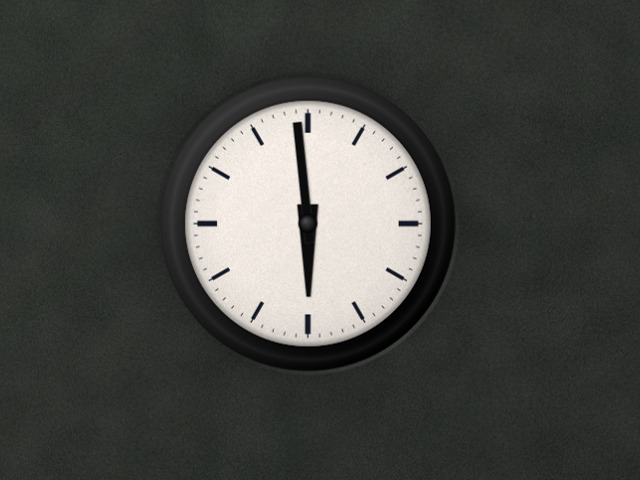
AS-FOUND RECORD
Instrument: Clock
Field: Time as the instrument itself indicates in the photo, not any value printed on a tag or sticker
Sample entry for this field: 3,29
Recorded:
5,59
